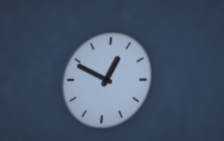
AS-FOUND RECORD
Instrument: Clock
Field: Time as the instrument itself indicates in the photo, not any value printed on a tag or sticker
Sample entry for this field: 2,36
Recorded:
12,49
